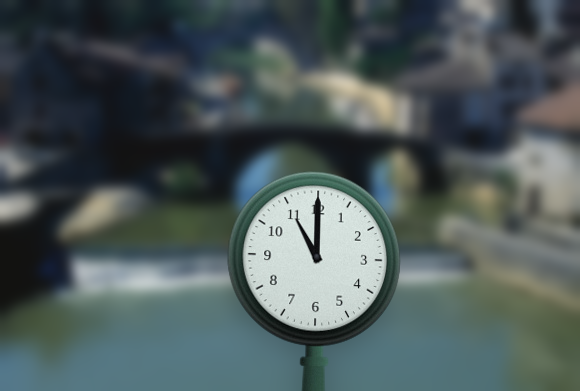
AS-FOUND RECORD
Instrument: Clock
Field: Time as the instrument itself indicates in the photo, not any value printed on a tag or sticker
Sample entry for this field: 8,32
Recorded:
11,00
